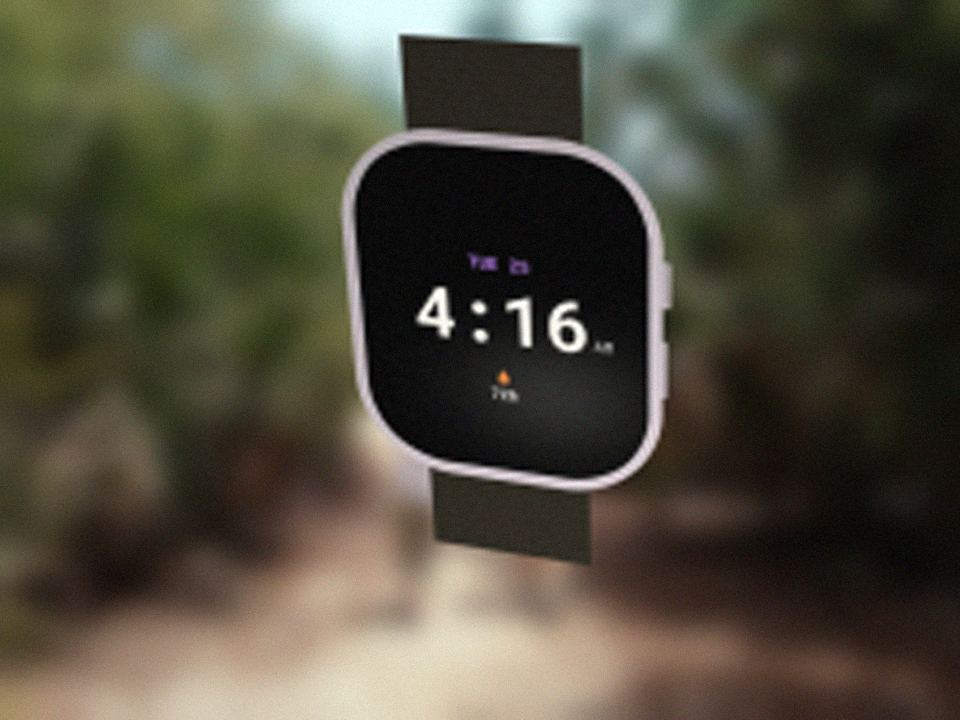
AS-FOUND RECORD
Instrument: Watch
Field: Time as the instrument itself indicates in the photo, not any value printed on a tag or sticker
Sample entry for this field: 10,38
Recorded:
4,16
